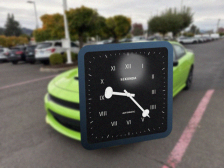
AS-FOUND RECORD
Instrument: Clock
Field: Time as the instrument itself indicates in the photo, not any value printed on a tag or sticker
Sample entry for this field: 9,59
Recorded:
9,23
